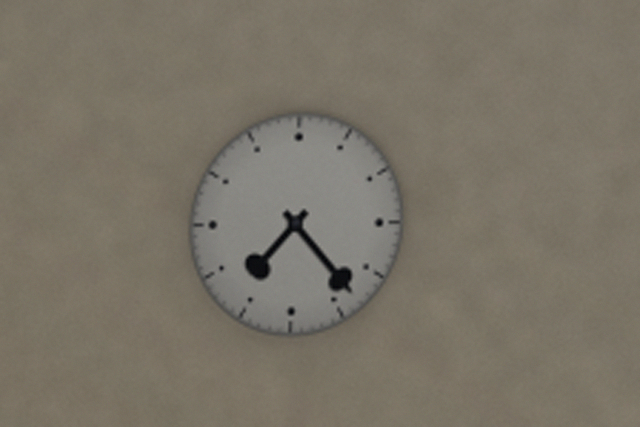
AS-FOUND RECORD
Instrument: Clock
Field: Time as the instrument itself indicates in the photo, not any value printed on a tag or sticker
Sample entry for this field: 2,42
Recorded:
7,23
